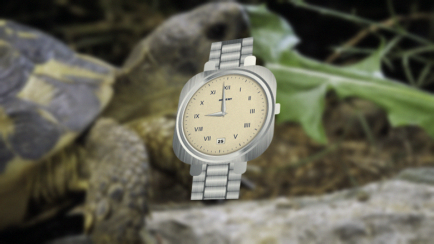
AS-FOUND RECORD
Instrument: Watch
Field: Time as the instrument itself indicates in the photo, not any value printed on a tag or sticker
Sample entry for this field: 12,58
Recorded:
8,59
